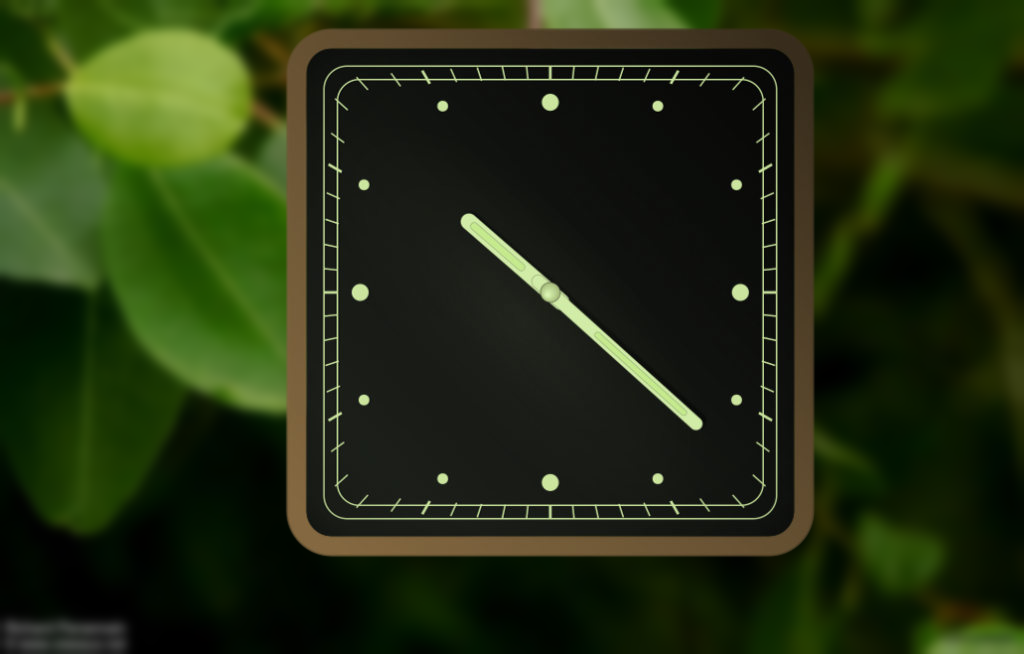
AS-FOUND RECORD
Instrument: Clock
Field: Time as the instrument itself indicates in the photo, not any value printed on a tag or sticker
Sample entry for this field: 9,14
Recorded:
10,22
